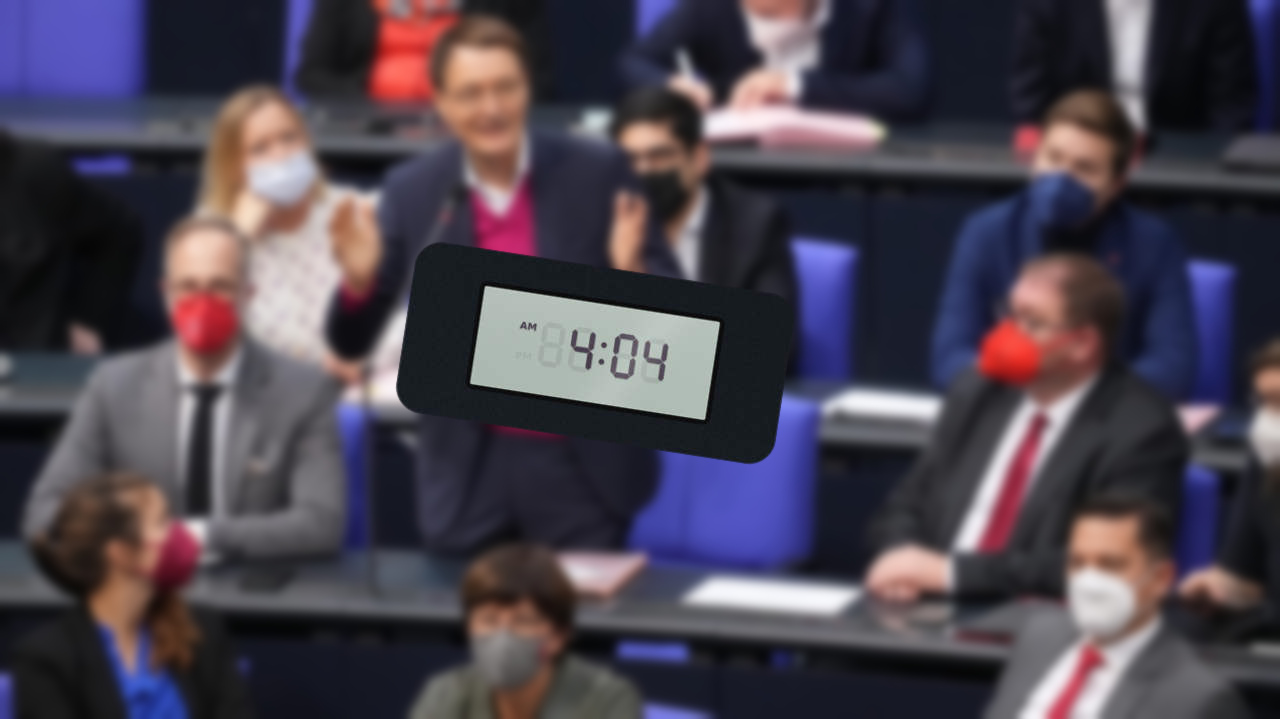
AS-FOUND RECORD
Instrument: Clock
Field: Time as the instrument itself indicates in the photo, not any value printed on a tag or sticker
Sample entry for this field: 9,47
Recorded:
4,04
